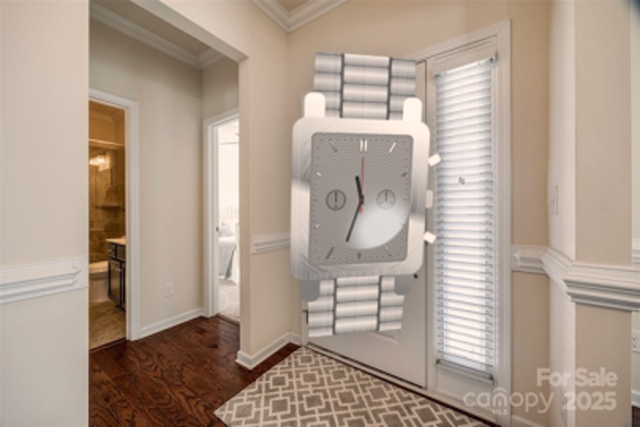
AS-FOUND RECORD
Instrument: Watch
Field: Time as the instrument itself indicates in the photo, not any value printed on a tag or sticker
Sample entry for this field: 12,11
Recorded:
11,33
